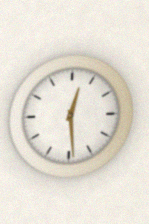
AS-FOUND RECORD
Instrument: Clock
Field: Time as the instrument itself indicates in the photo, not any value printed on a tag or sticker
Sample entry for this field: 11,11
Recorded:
12,29
